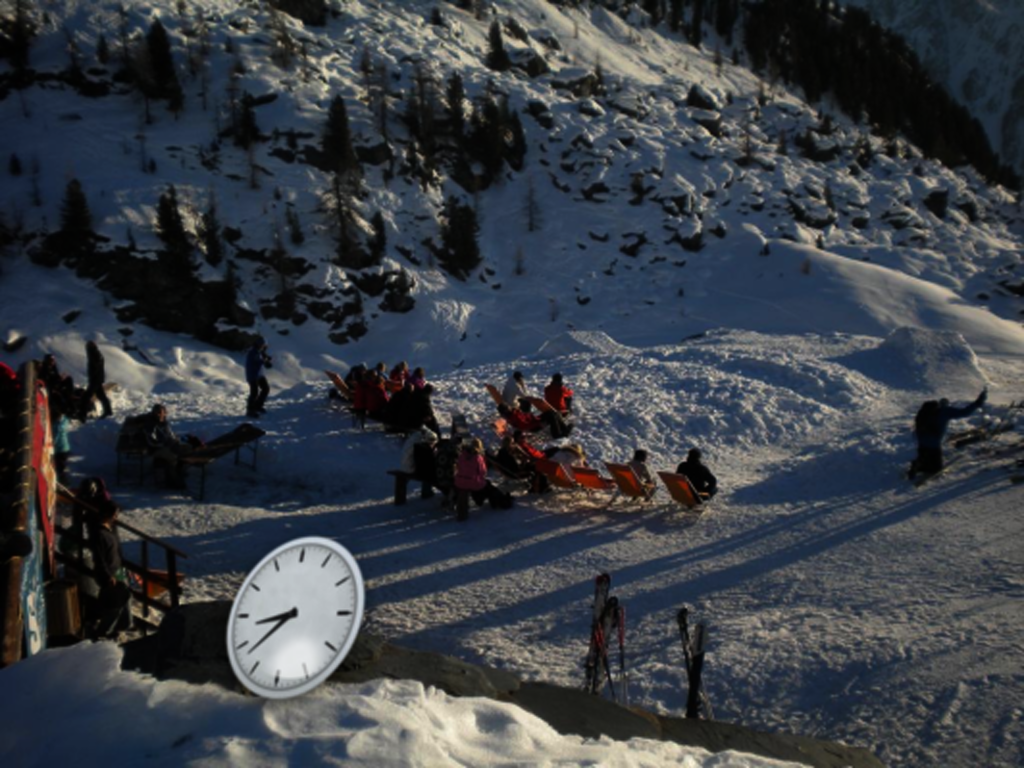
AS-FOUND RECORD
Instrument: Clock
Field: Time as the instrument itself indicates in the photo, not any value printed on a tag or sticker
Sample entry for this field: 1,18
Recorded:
8,38
